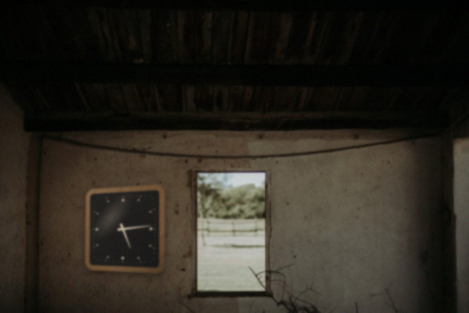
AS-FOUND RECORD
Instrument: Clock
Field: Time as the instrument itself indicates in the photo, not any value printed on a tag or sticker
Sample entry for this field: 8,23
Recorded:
5,14
